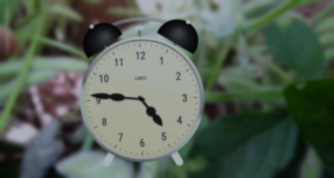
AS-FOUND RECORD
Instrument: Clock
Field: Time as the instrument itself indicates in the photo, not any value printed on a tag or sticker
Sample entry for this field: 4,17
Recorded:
4,46
